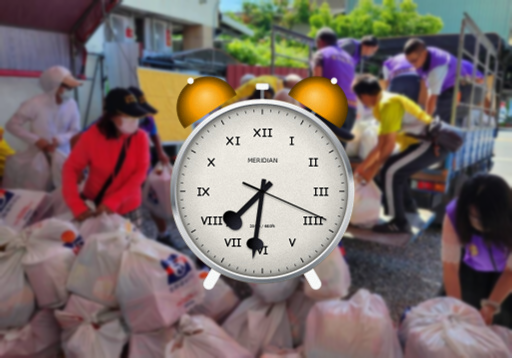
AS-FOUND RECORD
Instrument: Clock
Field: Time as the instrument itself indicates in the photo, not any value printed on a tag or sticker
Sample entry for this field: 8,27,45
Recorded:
7,31,19
